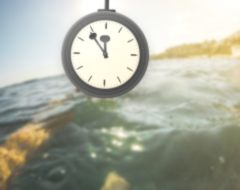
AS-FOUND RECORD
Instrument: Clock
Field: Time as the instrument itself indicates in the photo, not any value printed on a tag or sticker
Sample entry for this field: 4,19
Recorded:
11,54
